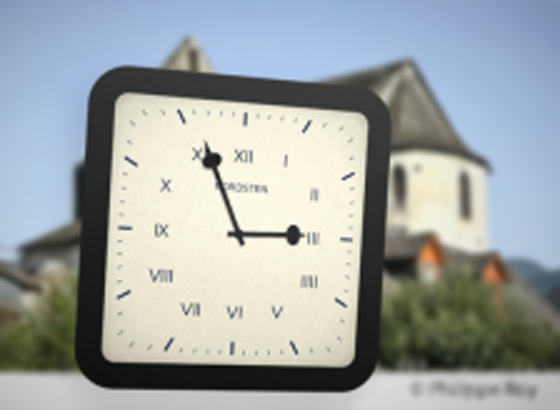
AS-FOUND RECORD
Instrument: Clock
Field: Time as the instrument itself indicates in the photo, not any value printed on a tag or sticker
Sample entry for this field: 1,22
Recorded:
2,56
